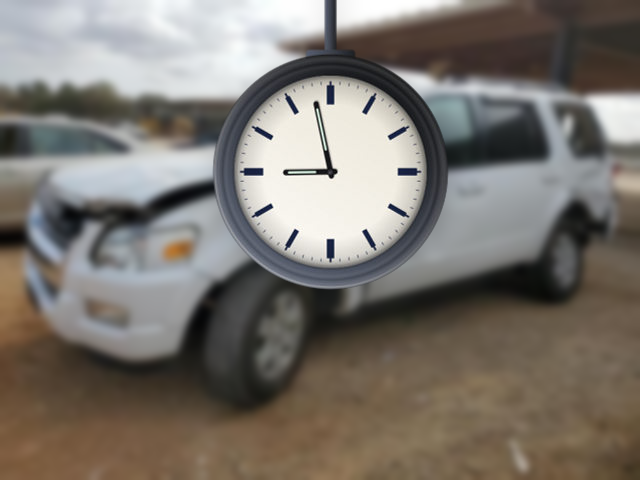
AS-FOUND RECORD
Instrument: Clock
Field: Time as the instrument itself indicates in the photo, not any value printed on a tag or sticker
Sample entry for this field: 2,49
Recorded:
8,58
